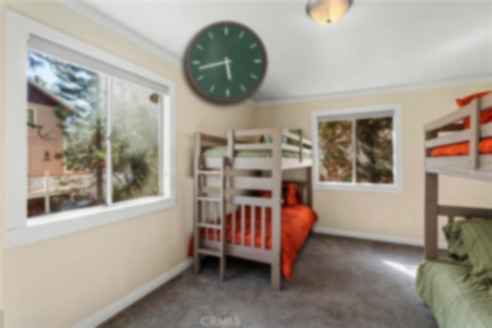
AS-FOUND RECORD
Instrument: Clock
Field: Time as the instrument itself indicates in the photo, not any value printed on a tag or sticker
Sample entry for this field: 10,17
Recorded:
5,43
